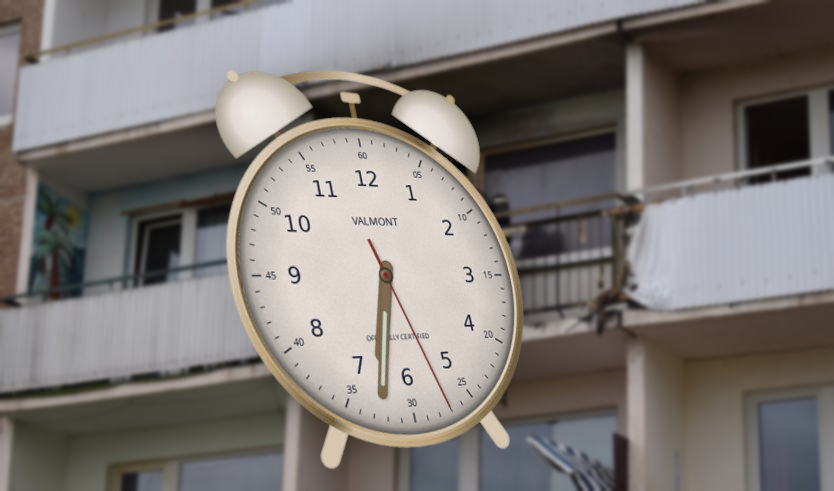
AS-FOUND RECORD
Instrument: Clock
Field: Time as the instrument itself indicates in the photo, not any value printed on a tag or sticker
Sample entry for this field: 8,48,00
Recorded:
6,32,27
